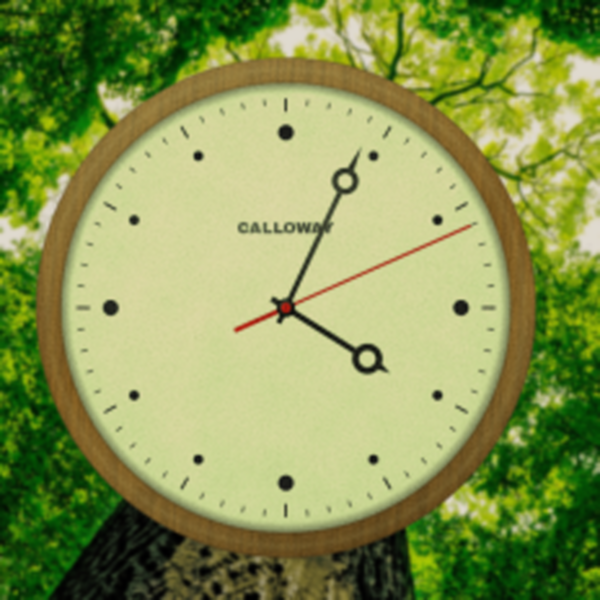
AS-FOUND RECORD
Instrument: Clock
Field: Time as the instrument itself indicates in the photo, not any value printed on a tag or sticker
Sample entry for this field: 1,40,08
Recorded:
4,04,11
